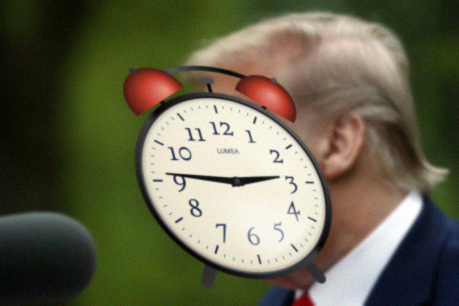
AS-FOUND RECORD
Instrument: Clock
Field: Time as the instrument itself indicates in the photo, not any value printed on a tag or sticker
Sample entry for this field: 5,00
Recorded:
2,46
